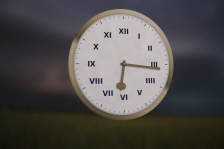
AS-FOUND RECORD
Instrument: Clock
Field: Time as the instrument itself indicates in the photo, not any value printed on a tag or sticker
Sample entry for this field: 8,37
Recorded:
6,16
